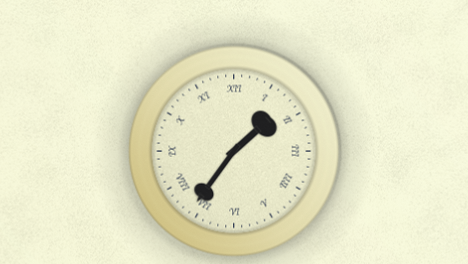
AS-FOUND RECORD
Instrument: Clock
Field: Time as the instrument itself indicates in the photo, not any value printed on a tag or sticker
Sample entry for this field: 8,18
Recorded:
1,36
